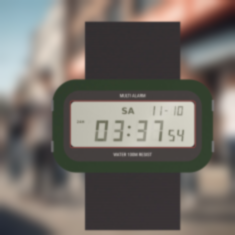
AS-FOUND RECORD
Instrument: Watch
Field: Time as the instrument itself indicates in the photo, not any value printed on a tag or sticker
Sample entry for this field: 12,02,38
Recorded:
3,37,54
